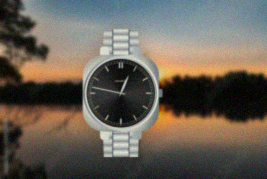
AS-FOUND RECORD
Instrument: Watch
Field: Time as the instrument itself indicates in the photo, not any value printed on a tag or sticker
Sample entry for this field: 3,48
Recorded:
12,47
